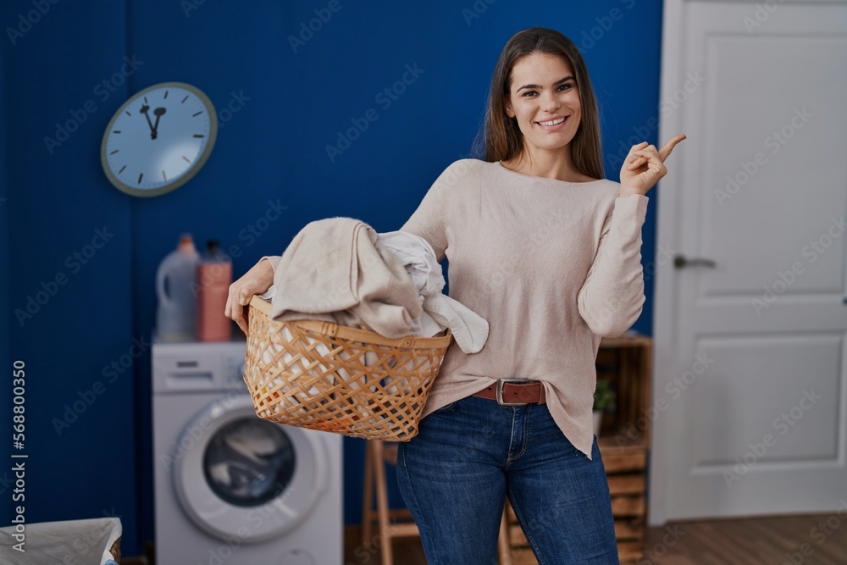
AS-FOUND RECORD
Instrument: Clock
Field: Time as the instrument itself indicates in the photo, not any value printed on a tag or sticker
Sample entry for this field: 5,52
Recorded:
11,54
